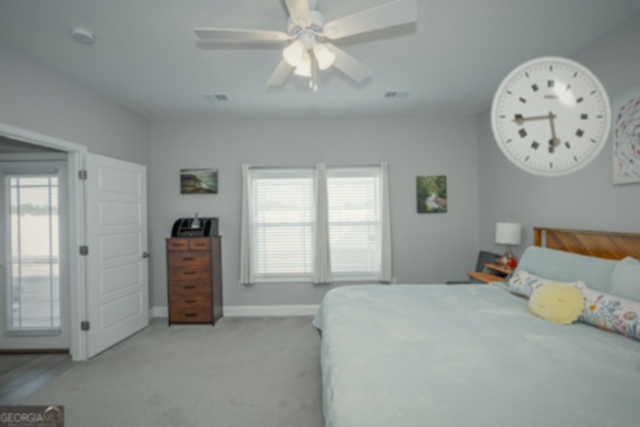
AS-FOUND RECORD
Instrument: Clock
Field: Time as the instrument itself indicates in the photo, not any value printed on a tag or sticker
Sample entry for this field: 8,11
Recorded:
5,44
